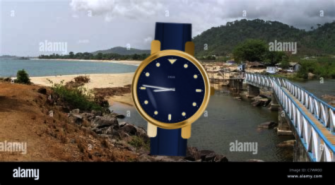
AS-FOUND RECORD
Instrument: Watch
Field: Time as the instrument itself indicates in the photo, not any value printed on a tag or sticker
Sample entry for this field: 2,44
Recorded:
8,46
